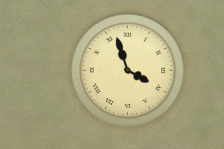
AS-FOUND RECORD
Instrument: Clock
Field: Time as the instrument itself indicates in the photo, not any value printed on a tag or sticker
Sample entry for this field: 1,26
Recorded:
3,57
